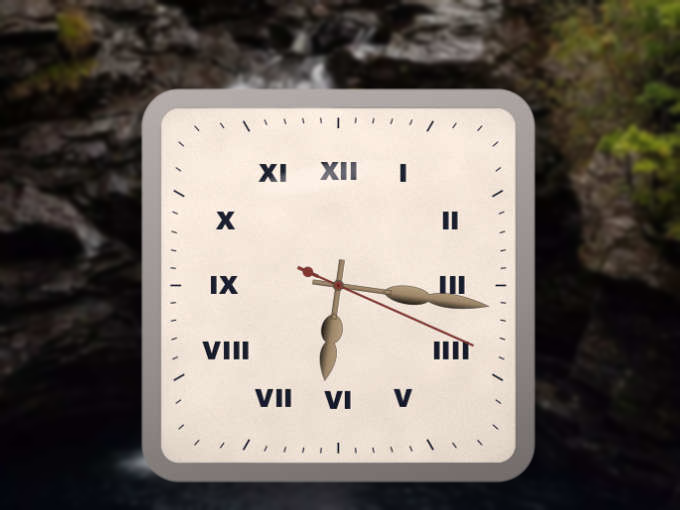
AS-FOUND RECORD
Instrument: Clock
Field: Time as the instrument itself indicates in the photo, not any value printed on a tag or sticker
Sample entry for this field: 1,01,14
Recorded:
6,16,19
